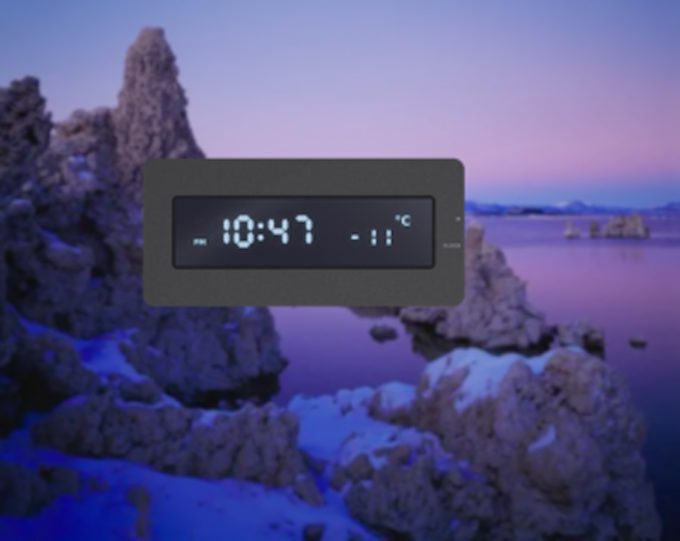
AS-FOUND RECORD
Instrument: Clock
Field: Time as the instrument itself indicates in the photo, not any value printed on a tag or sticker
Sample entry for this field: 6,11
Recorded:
10,47
